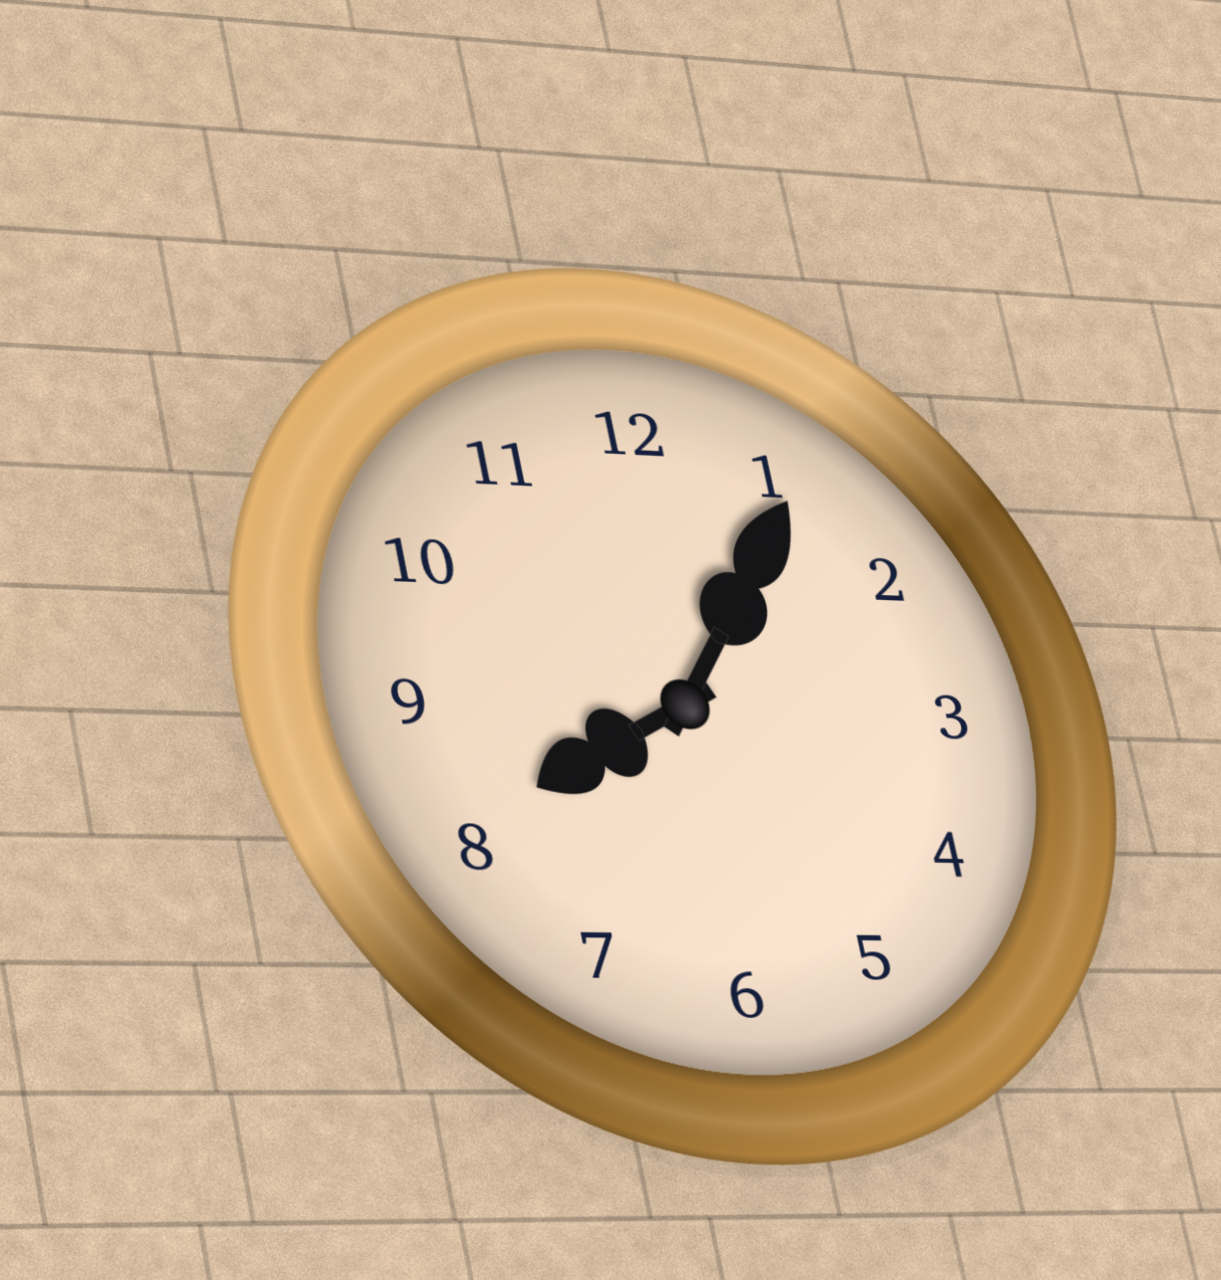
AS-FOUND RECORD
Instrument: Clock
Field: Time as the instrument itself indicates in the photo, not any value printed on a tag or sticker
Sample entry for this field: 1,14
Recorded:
8,06
